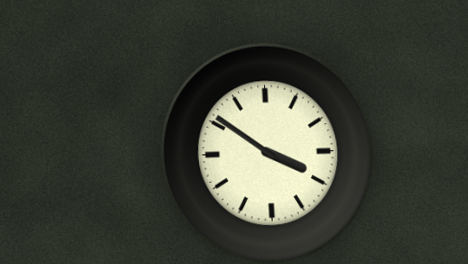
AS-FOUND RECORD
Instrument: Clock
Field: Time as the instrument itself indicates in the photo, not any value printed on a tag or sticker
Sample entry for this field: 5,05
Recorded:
3,51
